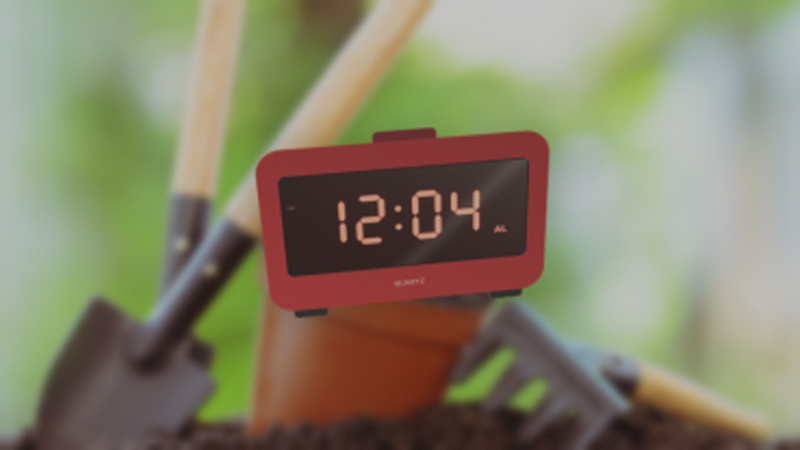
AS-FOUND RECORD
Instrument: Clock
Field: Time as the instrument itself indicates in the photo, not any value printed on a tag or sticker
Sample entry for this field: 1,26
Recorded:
12,04
